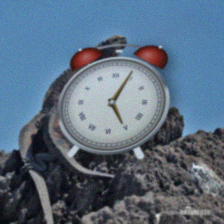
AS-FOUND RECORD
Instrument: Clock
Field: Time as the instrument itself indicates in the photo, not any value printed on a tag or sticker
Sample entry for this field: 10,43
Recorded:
5,04
